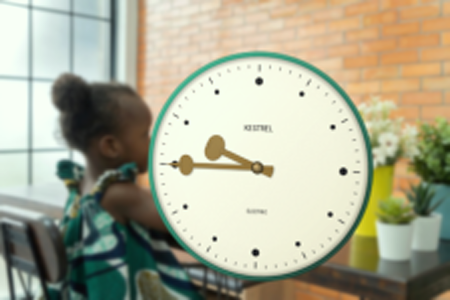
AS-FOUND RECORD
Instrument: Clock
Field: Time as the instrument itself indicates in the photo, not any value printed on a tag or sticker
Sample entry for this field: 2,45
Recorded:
9,45
